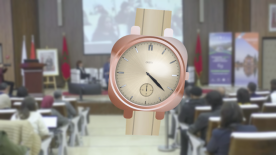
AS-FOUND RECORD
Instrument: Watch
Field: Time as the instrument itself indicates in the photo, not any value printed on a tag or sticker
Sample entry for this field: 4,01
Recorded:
4,22
